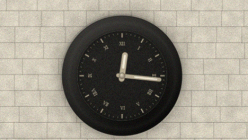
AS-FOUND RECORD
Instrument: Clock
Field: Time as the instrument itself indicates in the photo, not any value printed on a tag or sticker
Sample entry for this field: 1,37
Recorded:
12,16
